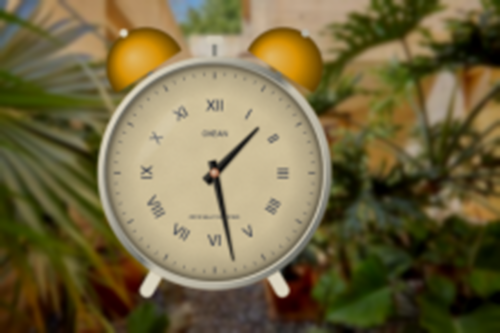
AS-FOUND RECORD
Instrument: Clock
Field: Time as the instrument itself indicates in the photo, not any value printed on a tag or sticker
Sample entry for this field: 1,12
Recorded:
1,28
